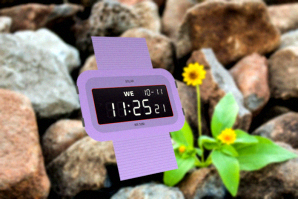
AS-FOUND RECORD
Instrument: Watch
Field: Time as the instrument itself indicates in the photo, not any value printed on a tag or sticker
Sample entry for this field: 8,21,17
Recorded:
11,25,21
